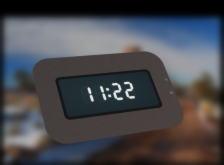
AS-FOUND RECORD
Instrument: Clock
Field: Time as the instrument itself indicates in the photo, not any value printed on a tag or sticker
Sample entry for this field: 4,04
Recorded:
11,22
